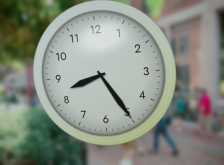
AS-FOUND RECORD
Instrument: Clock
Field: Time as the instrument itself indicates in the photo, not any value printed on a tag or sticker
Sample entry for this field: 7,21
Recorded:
8,25
